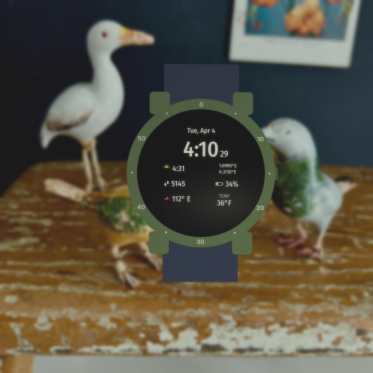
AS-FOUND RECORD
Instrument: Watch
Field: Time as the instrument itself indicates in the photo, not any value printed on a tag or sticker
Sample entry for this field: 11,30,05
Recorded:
4,10,29
